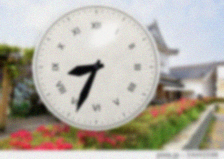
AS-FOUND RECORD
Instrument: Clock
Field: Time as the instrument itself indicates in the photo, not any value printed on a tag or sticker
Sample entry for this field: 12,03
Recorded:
8,34
